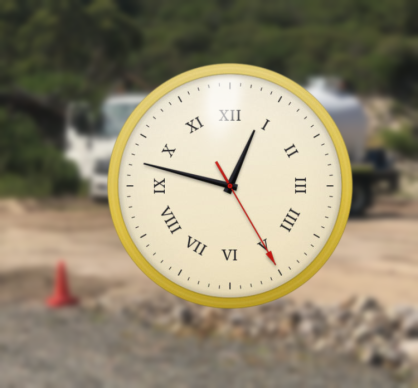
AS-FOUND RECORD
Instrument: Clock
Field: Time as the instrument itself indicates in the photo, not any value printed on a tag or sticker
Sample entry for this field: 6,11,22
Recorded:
12,47,25
